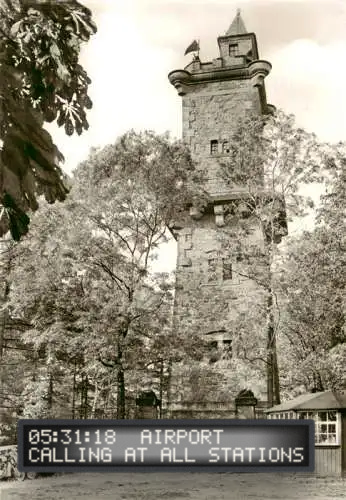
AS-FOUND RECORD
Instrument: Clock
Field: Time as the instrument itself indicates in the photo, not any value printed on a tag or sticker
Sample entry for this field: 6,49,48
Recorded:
5,31,18
